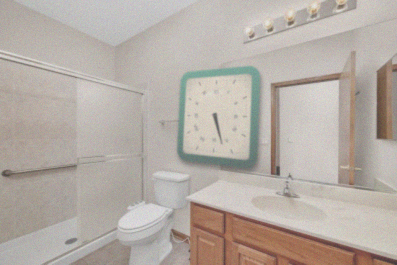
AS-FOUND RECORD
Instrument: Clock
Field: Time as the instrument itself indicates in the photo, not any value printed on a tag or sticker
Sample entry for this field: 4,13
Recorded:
5,27
